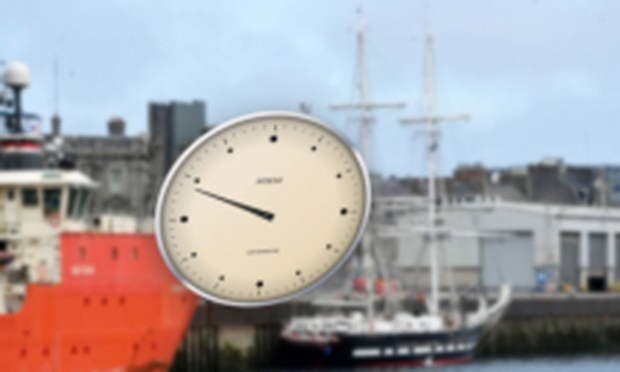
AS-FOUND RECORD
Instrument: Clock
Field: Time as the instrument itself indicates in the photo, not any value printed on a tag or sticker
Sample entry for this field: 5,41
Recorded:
9,49
